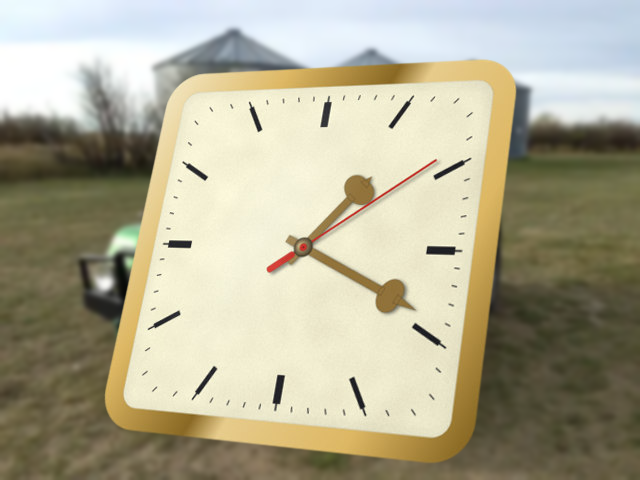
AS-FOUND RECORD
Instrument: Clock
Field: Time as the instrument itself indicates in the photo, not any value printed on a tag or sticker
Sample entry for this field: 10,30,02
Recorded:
1,19,09
